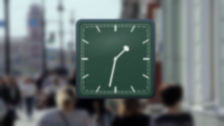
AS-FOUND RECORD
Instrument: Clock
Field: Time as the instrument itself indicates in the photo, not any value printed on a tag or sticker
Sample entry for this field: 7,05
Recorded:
1,32
